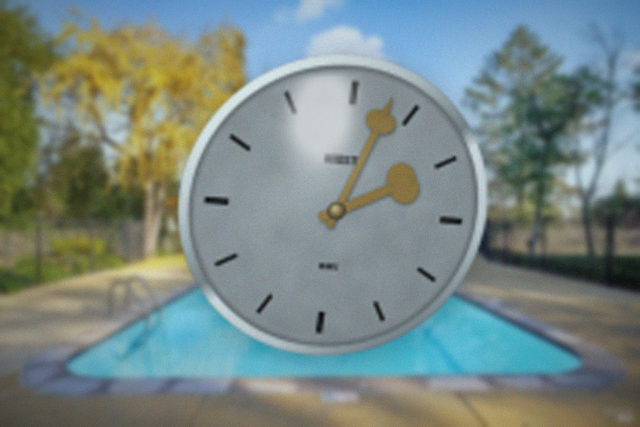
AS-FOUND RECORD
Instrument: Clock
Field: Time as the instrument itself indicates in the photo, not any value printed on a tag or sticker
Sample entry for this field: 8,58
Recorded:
2,03
